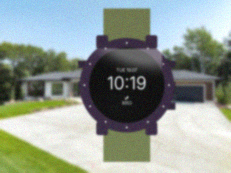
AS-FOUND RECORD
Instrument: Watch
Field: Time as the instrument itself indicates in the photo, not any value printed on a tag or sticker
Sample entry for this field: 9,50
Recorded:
10,19
